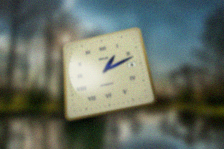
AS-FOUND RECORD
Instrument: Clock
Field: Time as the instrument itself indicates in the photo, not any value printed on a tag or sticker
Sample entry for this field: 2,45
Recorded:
1,12
